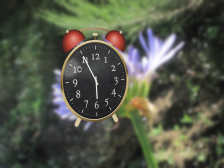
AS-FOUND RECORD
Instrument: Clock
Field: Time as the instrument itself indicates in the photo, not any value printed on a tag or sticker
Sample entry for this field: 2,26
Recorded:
5,55
